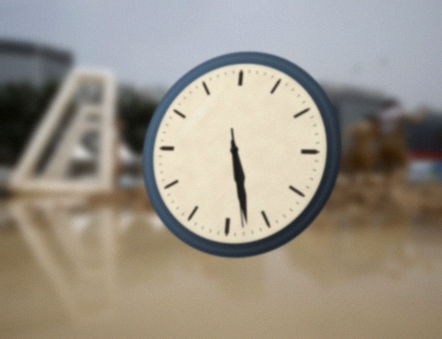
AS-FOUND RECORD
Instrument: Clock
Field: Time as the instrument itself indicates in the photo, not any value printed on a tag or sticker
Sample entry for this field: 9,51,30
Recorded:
5,27,28
